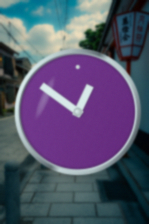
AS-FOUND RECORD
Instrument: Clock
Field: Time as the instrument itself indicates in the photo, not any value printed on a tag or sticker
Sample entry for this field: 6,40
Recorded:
12,51
